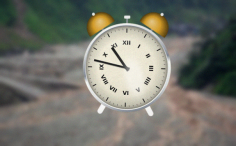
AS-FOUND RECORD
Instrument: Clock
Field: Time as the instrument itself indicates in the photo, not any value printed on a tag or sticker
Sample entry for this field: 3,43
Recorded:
10,47
